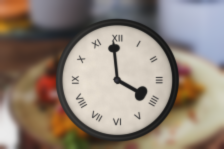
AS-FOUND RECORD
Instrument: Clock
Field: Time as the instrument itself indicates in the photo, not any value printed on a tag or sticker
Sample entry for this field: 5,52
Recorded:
3,59
